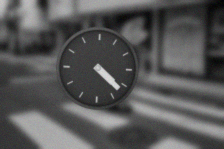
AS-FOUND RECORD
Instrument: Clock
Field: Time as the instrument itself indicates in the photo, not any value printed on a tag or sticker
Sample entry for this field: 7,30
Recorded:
4,22
